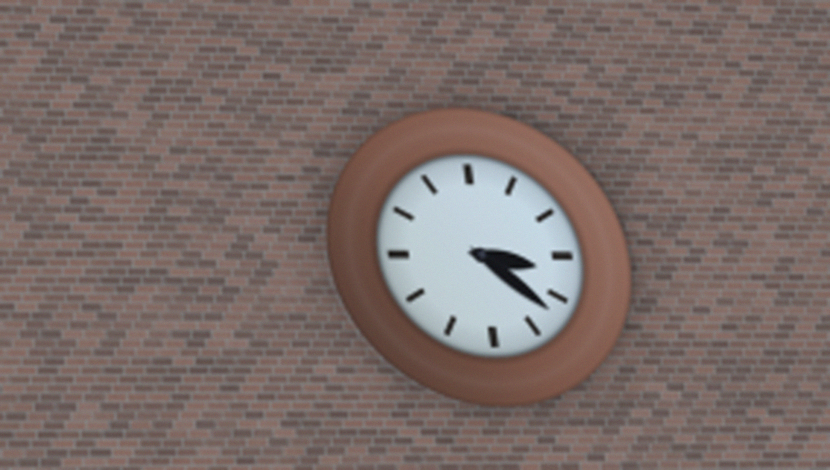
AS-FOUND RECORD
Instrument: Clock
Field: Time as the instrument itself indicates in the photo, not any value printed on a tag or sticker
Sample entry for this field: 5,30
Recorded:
3,22
